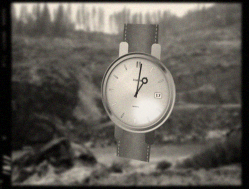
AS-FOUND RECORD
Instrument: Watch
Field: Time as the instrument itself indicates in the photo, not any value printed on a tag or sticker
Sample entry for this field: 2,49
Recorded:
1,01
